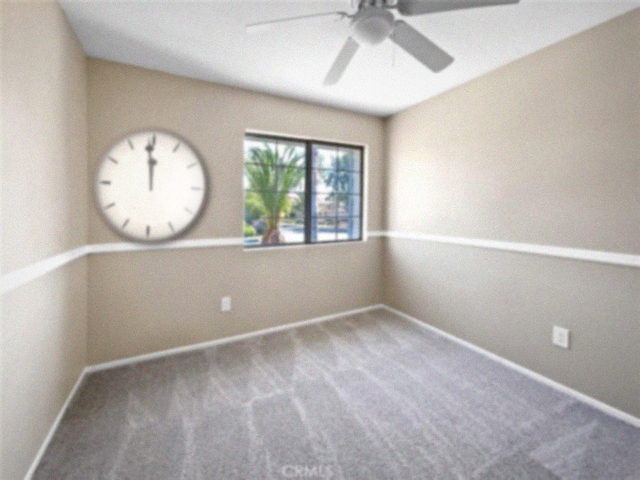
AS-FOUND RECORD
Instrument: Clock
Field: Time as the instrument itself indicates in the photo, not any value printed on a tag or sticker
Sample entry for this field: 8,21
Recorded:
11,59
